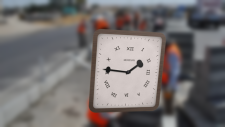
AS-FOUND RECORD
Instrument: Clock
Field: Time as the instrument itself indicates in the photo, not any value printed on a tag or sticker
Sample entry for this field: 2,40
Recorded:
1,46
